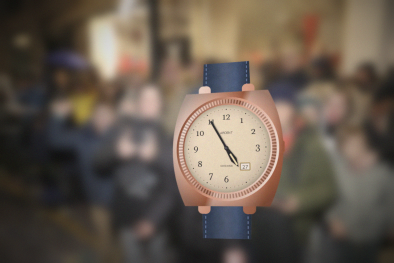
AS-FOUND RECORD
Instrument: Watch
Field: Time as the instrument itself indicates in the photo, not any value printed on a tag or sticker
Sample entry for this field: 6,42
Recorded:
4,55
